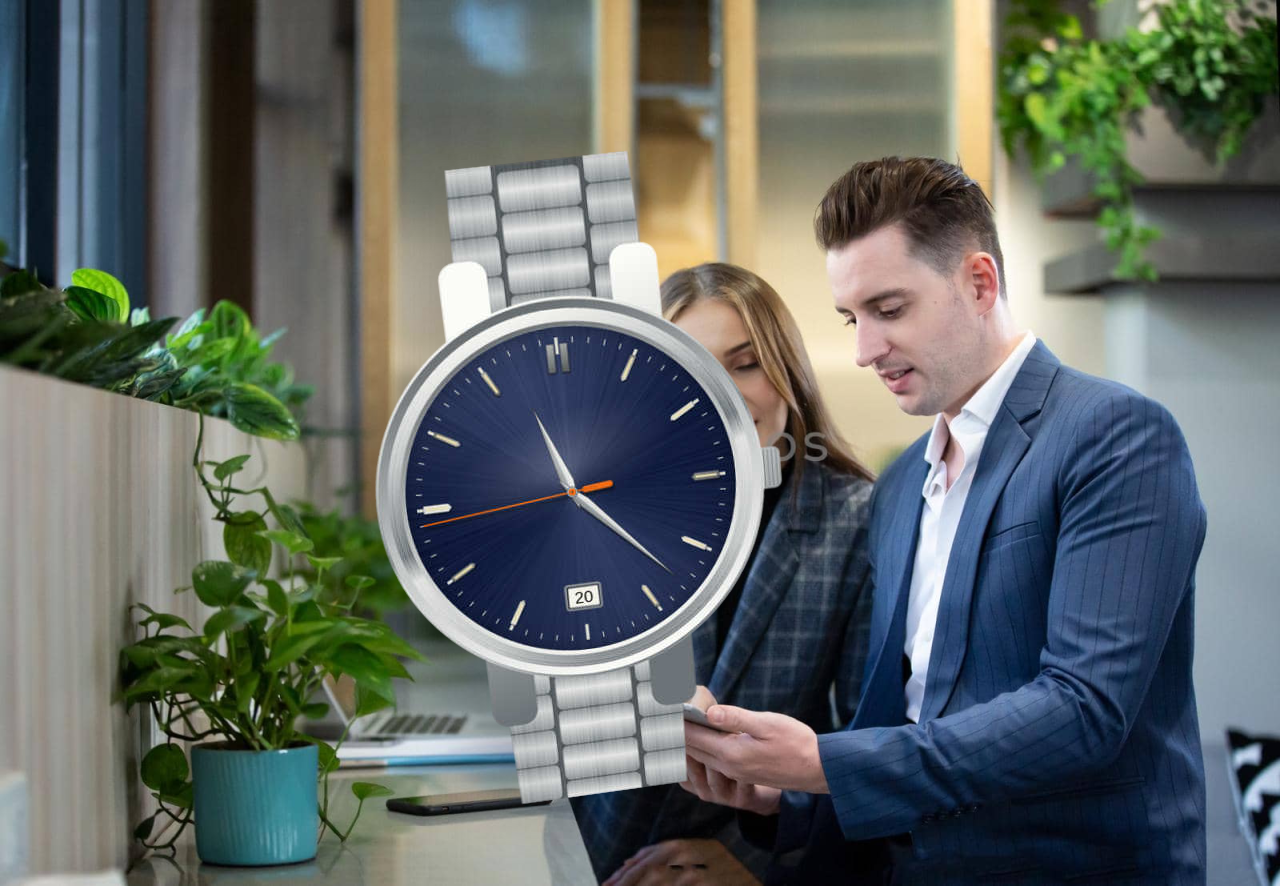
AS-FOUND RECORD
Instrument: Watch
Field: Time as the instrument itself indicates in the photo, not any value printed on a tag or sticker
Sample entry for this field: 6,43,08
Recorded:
11,22,44
